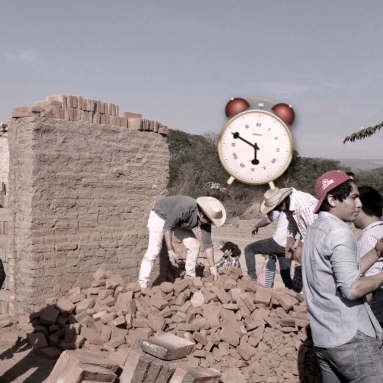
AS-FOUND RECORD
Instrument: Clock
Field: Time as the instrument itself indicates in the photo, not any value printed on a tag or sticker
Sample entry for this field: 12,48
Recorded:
5,49
